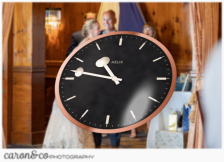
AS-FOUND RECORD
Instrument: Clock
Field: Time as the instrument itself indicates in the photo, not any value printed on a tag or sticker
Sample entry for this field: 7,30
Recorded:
10,47
